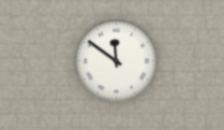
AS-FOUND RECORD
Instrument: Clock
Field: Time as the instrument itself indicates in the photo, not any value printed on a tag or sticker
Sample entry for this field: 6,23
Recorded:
11,51
